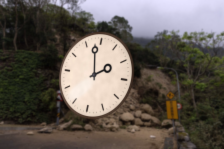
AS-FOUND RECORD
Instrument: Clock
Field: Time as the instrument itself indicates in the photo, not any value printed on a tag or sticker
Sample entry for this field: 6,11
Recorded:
1,58
